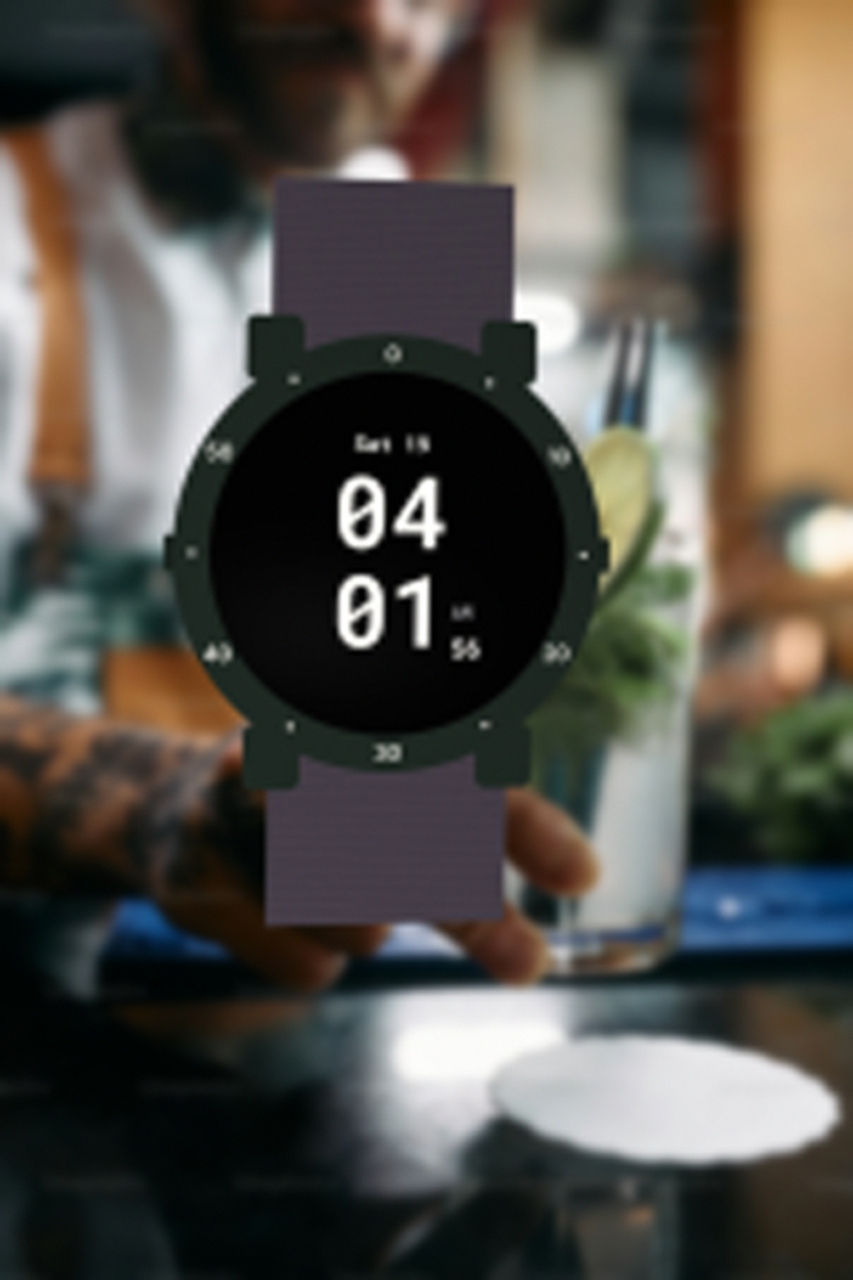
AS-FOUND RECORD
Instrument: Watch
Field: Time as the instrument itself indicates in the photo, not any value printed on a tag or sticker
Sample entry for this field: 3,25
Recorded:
4,01
